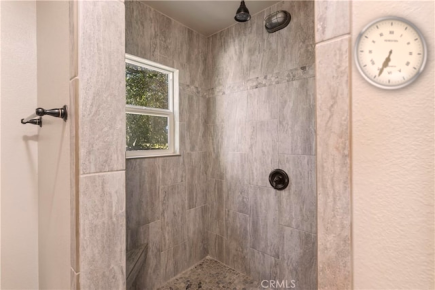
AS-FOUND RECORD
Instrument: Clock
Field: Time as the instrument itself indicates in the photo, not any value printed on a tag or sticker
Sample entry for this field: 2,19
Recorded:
6,34
